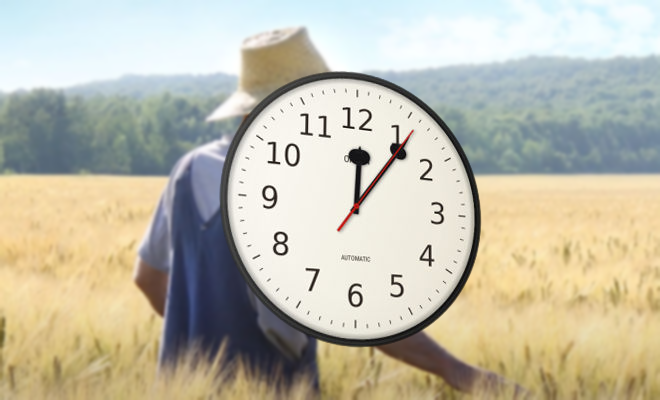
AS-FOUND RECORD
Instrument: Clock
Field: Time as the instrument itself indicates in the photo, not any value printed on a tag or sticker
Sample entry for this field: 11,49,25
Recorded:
12,06,06
